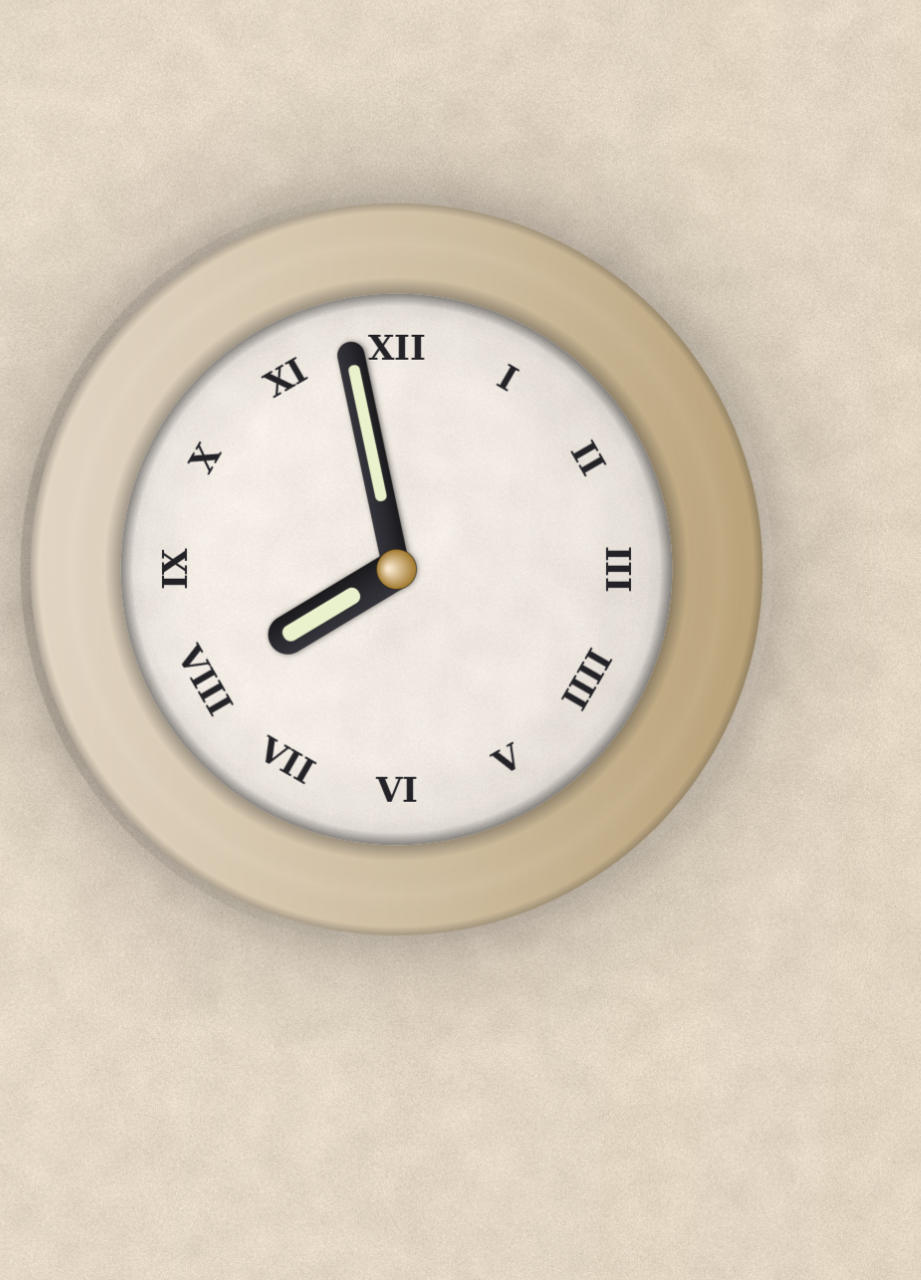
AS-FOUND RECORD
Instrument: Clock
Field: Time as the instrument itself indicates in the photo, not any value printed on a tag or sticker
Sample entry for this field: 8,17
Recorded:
7,58
